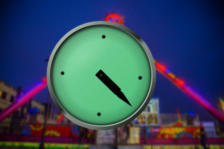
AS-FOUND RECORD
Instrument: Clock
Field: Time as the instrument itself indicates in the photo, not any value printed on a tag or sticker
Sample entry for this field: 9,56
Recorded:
4,22
